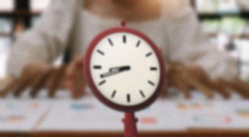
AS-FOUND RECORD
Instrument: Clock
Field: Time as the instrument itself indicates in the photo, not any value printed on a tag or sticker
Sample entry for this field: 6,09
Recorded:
8,42
